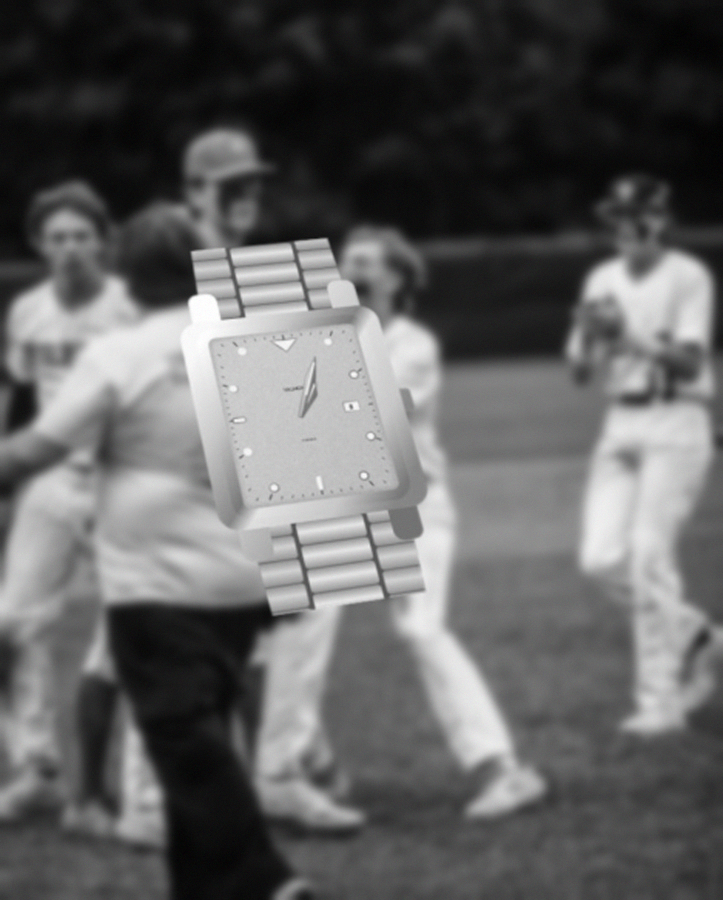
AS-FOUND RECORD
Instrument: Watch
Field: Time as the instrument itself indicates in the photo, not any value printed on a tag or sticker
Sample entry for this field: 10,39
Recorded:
1,04
